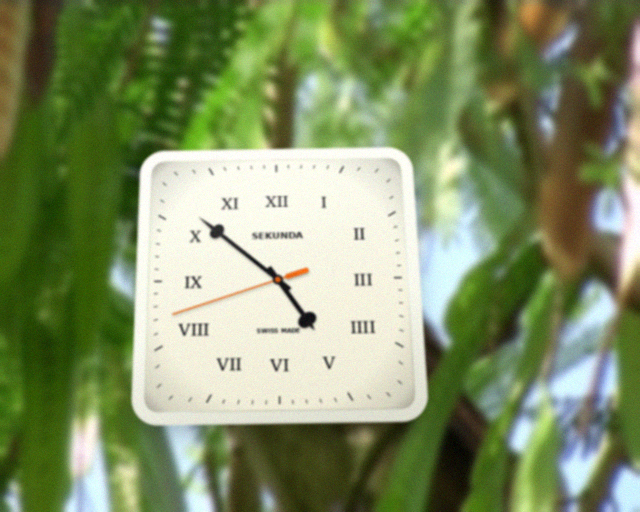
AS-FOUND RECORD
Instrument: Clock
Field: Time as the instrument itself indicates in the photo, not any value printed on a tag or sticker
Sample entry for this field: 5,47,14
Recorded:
4,51,42
